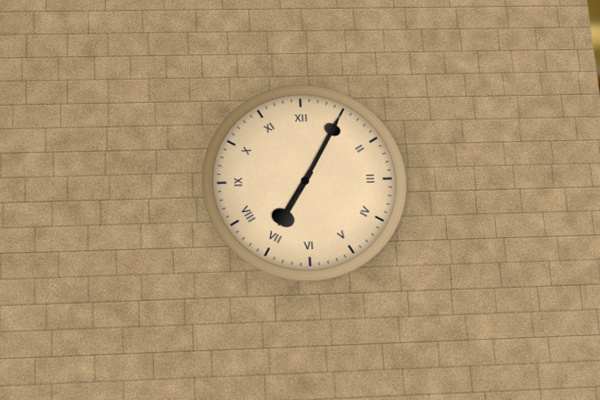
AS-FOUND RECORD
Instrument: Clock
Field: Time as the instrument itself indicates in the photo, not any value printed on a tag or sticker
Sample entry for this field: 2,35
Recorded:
7,05
